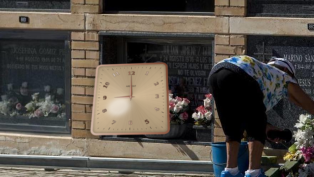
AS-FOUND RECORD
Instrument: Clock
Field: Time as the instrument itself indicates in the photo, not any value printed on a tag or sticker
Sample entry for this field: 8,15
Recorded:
9,00
